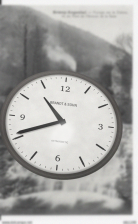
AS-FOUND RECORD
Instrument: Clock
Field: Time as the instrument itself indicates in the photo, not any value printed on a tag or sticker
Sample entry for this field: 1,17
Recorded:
10,41
